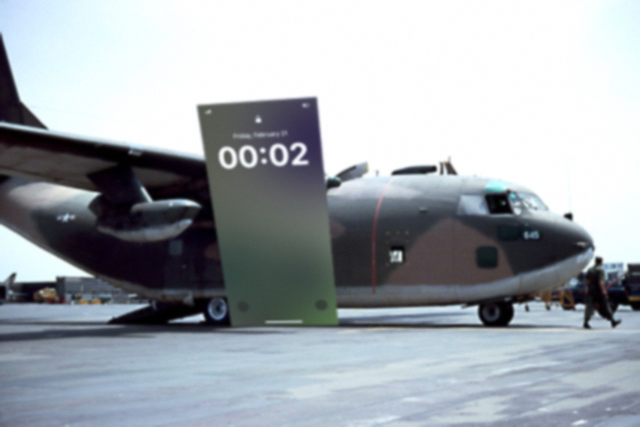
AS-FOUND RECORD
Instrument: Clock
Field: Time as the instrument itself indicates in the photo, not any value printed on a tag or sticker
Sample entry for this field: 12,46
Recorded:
0,02
